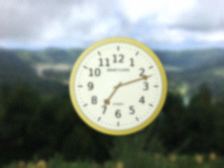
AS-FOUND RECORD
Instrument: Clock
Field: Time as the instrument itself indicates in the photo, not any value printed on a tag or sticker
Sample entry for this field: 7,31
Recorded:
7,12
